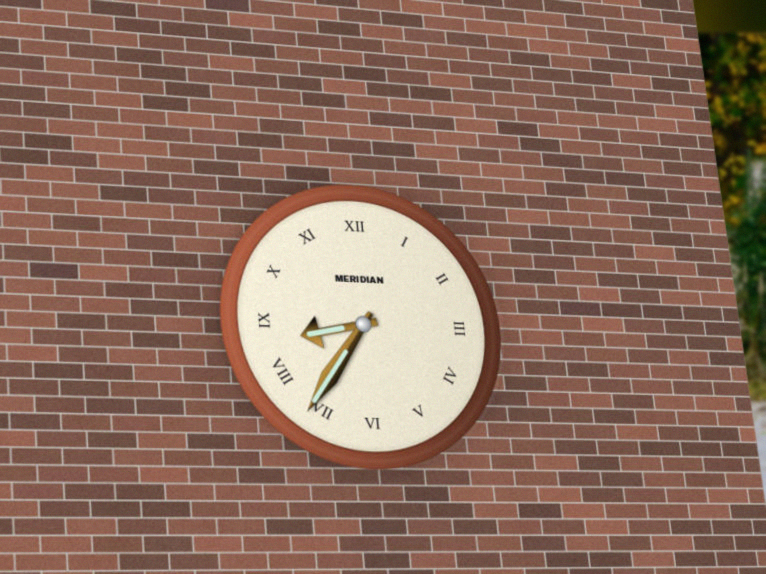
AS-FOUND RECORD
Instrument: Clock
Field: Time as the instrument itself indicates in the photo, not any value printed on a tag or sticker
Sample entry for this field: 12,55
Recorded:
8,36
